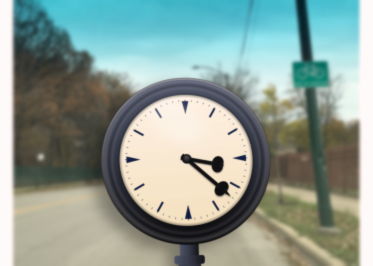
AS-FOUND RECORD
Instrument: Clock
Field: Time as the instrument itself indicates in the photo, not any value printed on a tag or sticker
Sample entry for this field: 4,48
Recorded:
3,22
